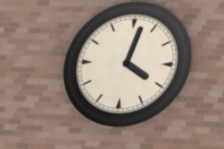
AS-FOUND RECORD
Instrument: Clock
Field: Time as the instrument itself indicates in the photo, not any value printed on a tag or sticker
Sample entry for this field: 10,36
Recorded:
4,02
